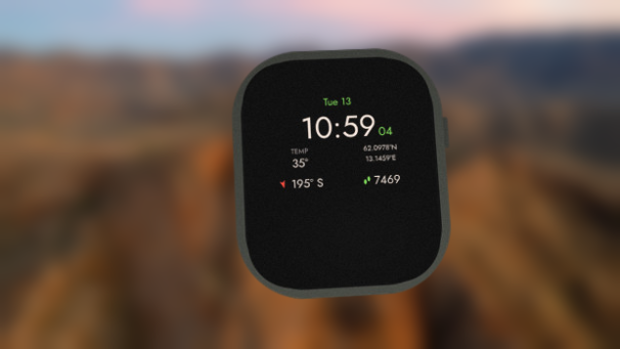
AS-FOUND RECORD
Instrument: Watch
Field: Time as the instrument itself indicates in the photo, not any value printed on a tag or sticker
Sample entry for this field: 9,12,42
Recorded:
10,59,04
